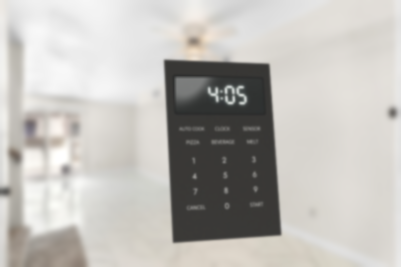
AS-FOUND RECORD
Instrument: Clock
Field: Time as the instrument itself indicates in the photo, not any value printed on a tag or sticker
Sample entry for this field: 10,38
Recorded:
4,05
